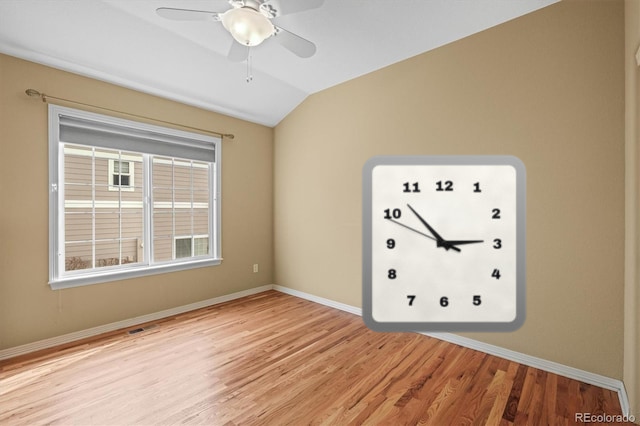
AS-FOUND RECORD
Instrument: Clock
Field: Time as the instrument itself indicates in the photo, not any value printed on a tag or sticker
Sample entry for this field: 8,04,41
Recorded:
2,52,49
